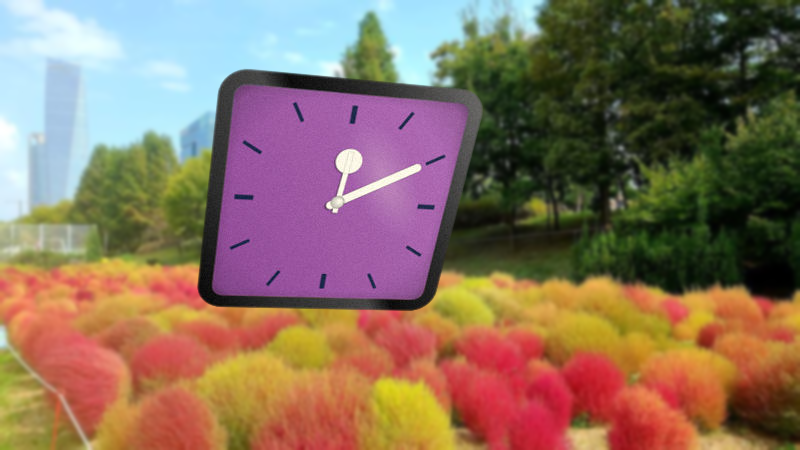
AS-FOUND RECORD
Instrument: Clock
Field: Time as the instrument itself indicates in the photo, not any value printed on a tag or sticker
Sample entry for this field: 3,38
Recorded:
12,10
